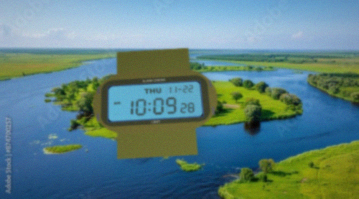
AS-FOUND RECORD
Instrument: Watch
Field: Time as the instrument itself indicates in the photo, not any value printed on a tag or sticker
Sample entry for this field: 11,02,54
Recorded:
10,09,28
